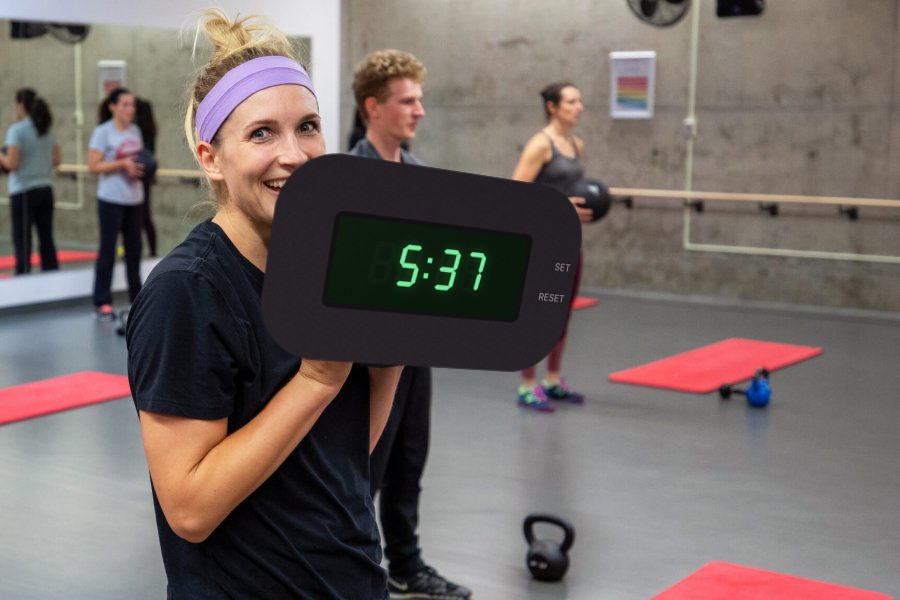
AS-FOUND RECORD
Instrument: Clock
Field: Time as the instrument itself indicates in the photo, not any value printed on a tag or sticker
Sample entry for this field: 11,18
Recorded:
5,37
